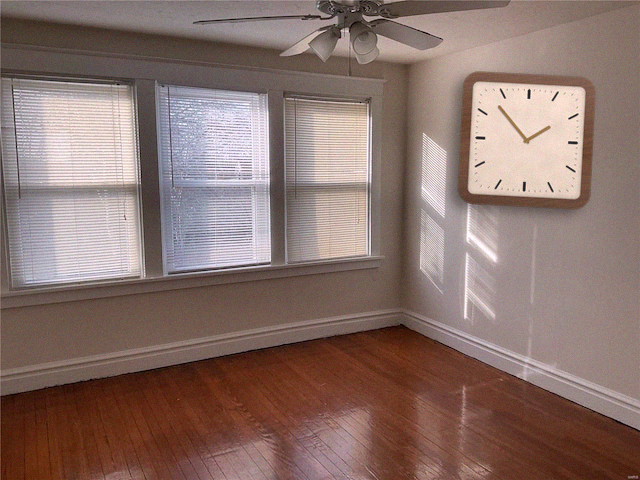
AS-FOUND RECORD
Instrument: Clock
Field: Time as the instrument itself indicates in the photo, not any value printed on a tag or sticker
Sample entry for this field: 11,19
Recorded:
1,53
